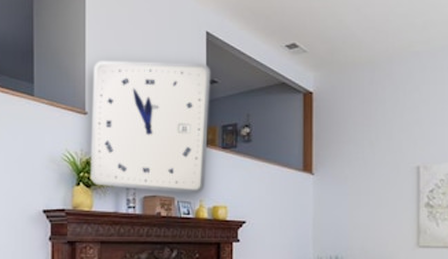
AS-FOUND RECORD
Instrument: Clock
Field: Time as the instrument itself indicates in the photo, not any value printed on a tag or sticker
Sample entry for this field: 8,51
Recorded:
11,56
